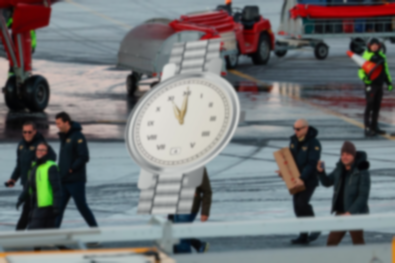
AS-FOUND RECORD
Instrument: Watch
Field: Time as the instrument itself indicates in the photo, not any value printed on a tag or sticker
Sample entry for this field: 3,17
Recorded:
11,00
